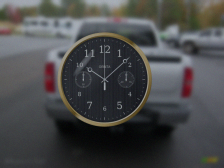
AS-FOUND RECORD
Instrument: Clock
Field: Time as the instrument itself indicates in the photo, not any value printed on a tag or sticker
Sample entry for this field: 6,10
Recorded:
10,08
